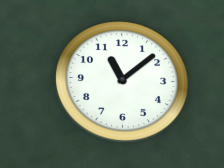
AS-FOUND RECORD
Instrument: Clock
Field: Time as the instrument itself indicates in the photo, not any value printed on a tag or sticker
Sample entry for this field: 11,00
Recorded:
11,08
